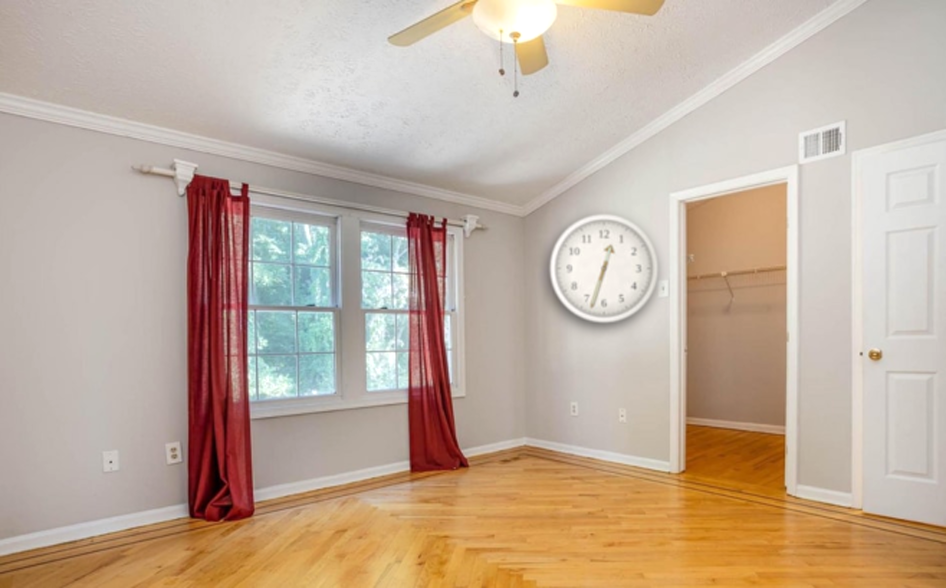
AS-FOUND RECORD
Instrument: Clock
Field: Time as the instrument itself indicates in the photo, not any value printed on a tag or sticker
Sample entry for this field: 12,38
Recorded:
12,33
